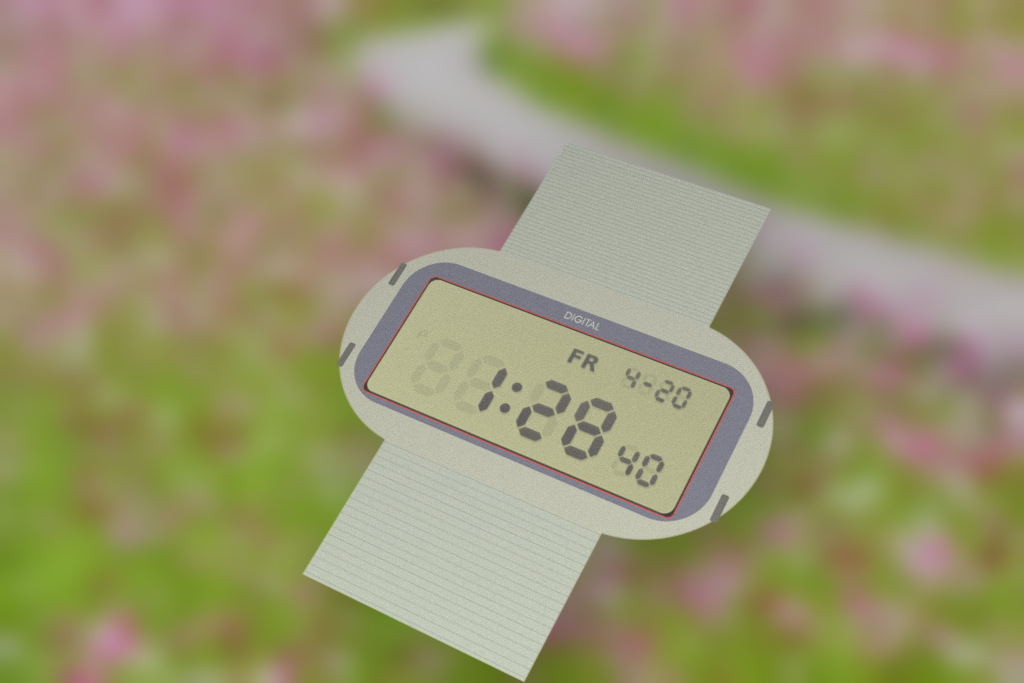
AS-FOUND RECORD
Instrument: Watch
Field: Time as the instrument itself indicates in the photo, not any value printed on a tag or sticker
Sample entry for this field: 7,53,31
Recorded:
1,28,40
